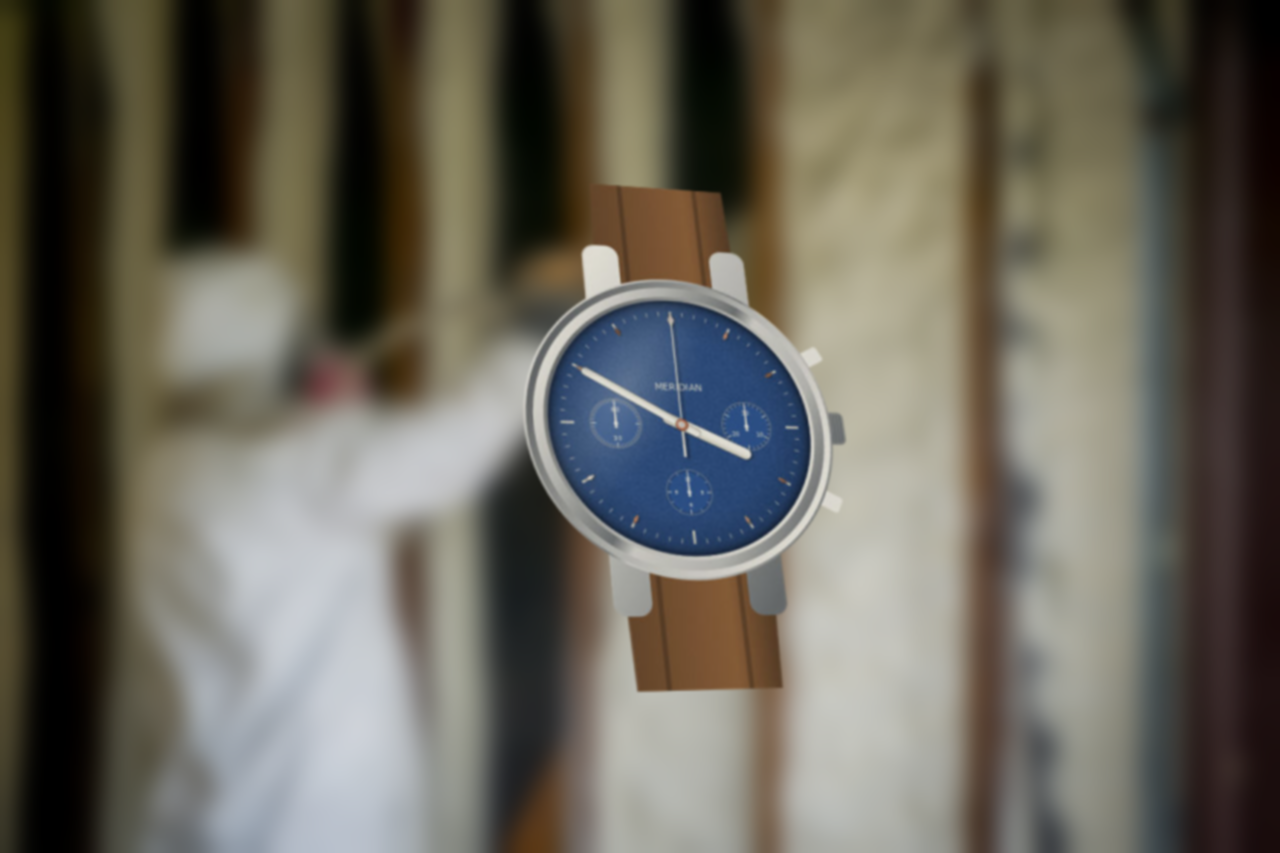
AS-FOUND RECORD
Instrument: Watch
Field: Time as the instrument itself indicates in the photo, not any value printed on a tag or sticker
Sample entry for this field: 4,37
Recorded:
3,50
